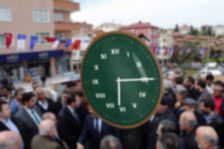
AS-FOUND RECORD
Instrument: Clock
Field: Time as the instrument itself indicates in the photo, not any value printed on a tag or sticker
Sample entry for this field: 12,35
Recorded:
6,15
